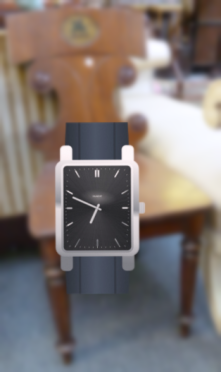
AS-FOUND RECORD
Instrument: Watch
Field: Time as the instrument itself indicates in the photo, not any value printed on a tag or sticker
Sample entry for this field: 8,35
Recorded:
6,49
